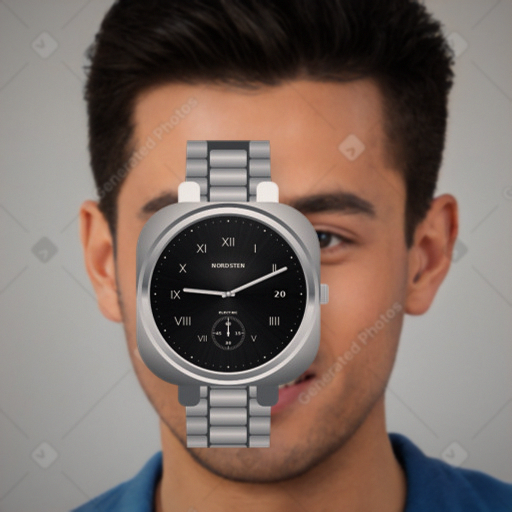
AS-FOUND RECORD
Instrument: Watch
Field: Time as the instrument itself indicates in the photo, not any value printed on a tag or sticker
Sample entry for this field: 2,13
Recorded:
9,11
